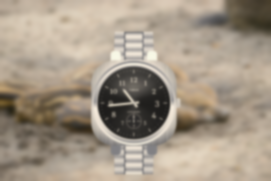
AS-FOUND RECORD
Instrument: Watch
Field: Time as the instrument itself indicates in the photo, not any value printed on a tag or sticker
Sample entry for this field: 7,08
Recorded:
10,44
